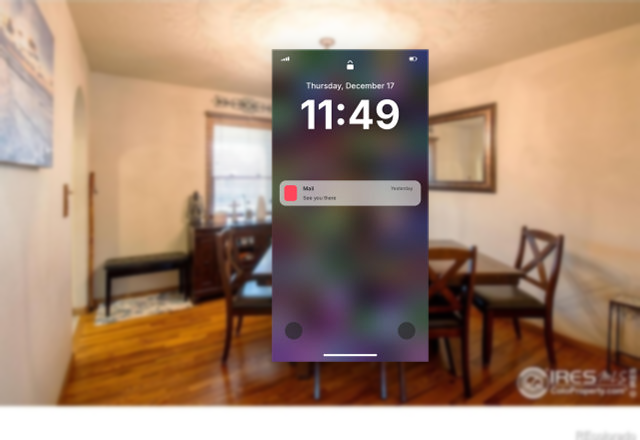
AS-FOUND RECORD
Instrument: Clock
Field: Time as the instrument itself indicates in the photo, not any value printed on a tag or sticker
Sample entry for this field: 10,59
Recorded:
11,49
